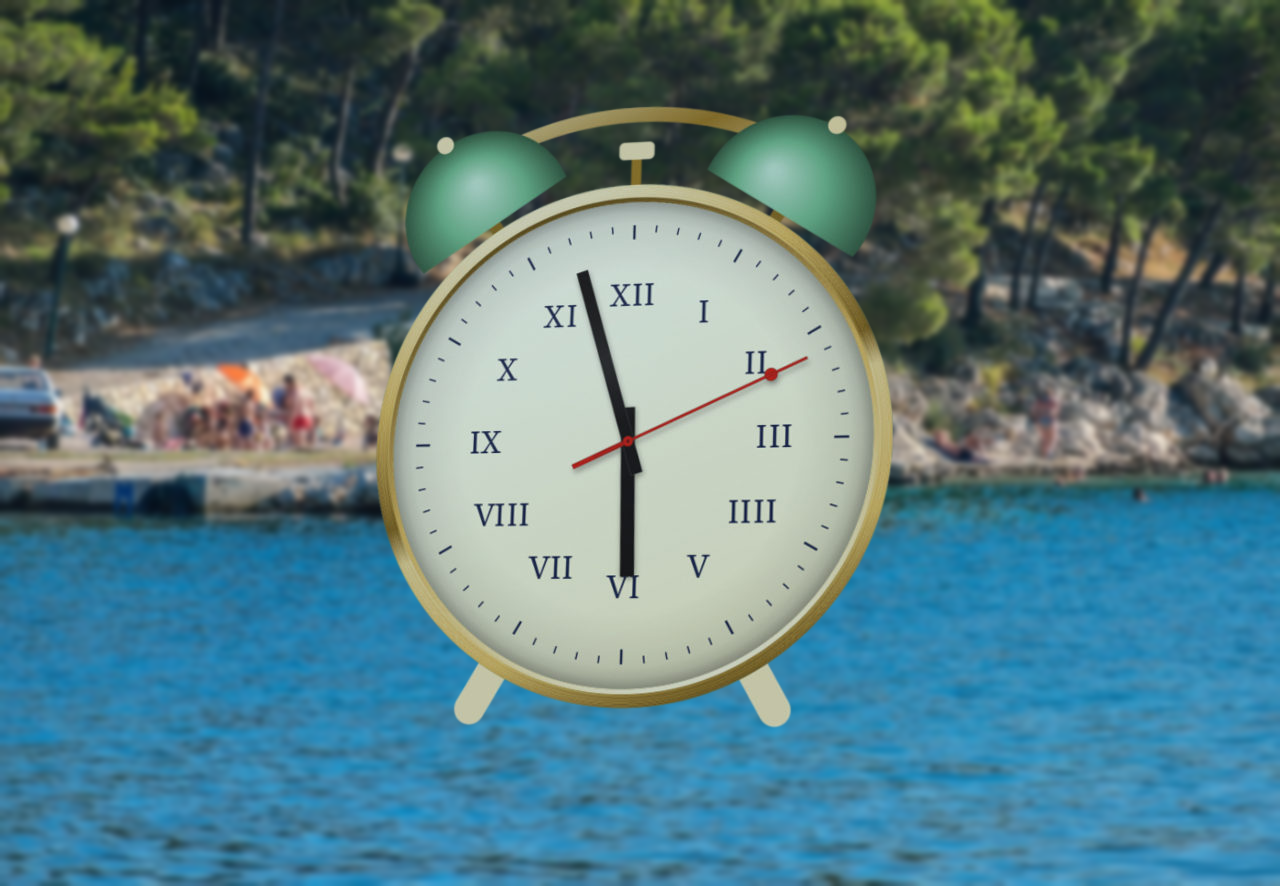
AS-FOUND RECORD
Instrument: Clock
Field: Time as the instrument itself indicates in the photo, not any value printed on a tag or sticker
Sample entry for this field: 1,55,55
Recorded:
5,57,11
